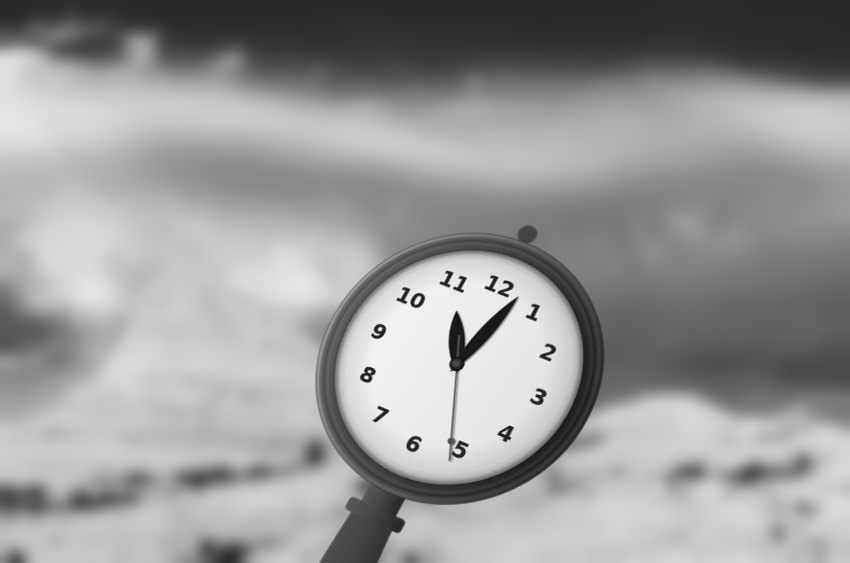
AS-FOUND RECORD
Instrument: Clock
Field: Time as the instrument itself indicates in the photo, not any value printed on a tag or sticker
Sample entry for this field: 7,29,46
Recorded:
11,02,26
